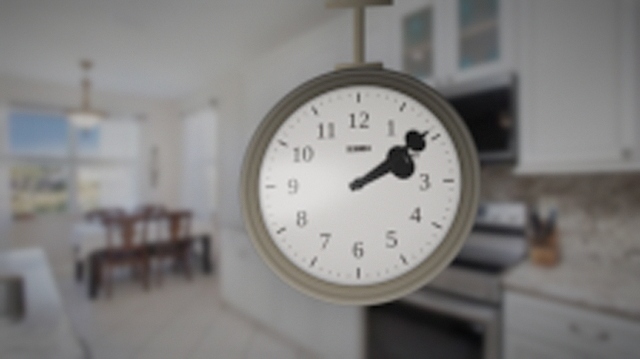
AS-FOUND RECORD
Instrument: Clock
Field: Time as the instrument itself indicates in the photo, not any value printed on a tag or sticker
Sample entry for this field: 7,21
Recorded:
2,09
